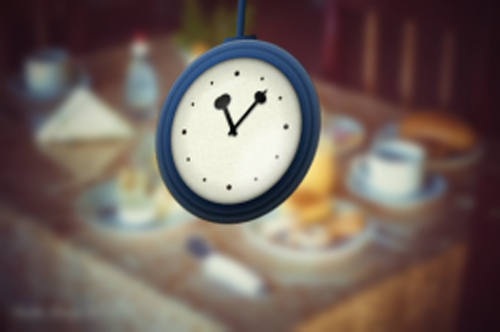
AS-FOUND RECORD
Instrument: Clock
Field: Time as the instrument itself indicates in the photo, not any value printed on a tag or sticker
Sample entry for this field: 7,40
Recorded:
11,07
